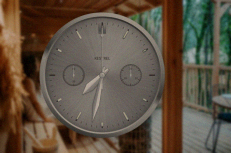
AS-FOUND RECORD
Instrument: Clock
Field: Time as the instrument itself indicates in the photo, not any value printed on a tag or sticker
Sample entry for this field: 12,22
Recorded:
7,32
